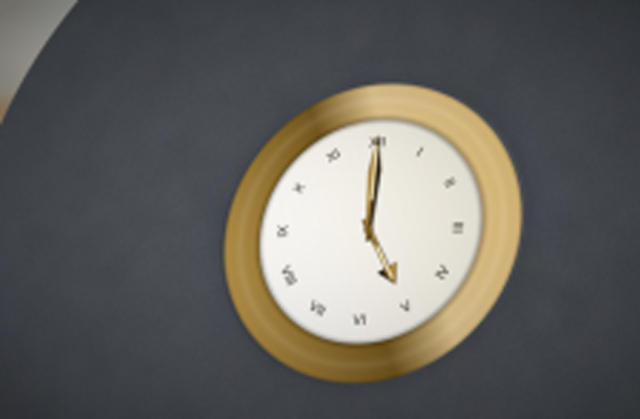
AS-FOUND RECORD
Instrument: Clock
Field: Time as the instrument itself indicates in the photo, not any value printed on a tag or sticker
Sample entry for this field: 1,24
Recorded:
5,00
